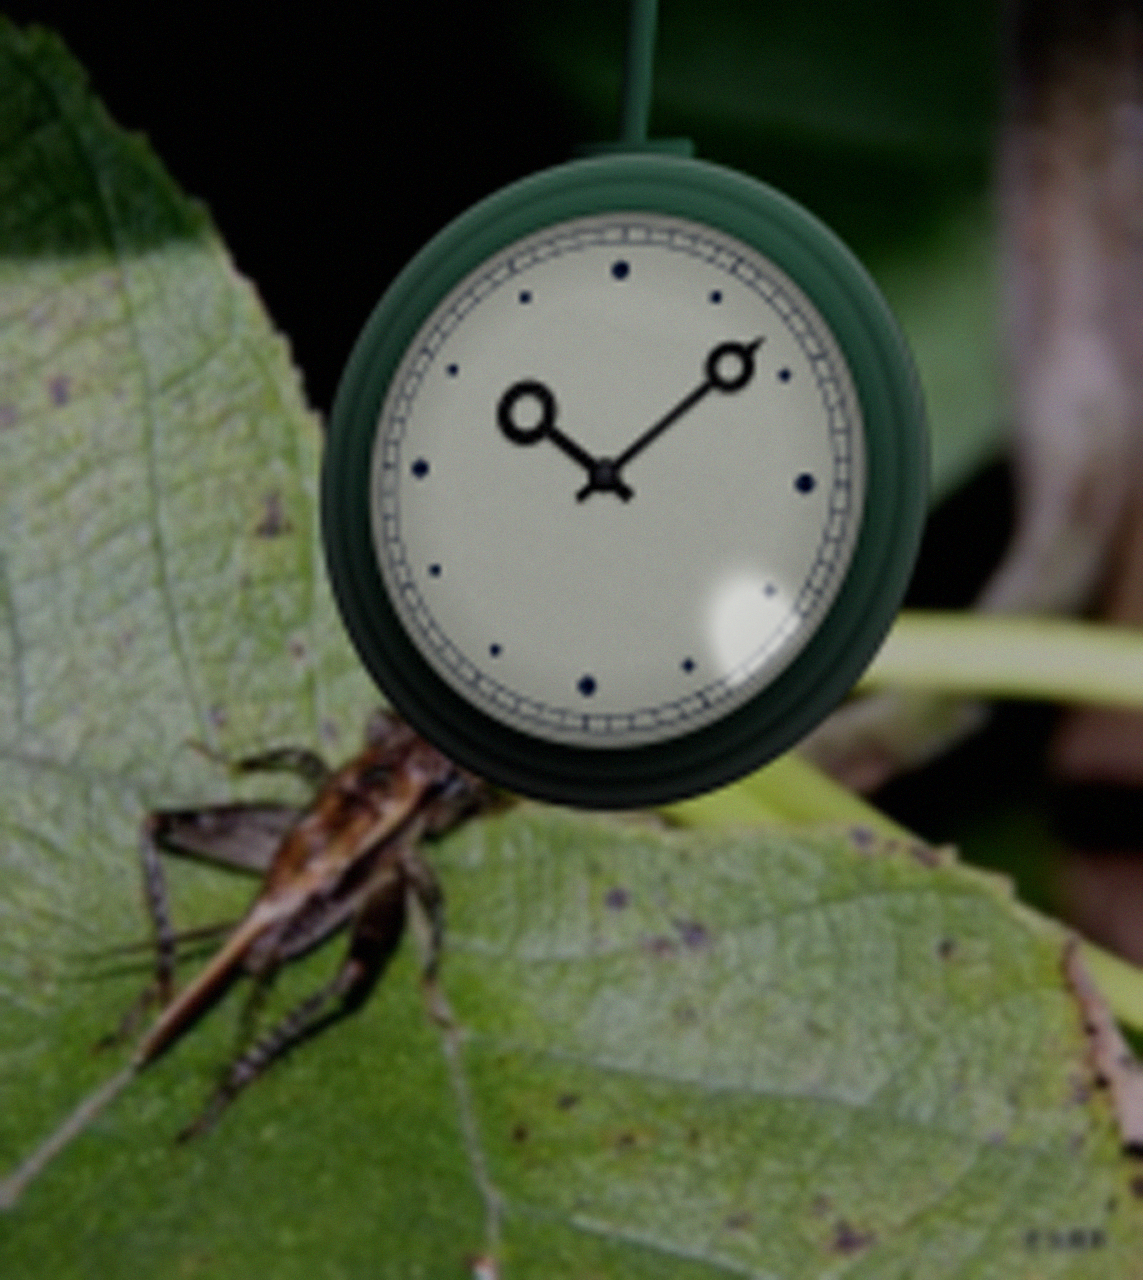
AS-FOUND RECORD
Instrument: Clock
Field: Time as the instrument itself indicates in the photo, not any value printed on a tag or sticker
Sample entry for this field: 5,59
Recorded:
10,08
